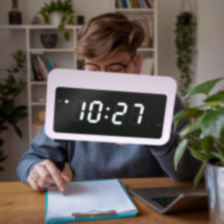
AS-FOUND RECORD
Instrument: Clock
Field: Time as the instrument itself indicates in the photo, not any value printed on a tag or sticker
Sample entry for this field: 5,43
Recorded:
10,27
